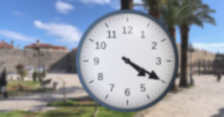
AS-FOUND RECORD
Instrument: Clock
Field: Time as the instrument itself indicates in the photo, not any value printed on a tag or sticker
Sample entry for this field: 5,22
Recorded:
4,20
